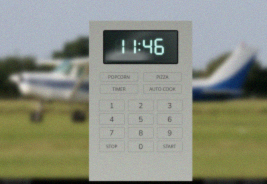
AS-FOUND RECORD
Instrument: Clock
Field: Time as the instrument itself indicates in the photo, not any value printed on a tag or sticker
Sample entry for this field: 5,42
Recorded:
11,46
